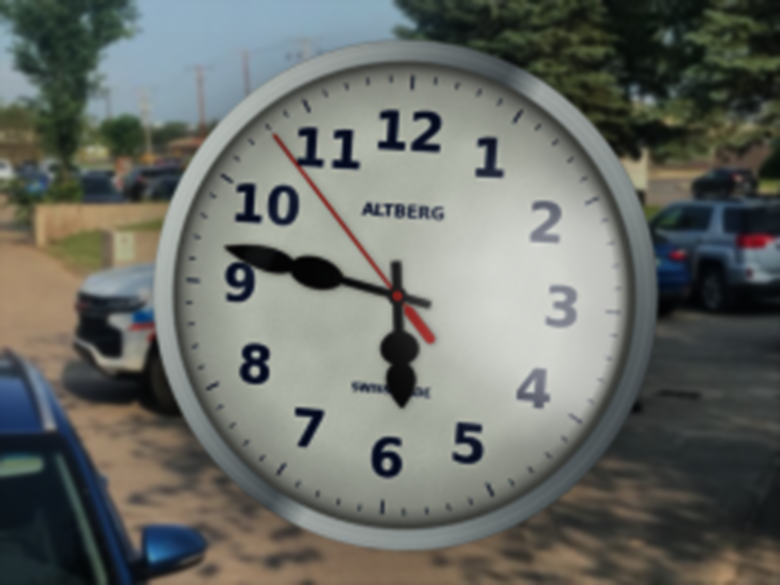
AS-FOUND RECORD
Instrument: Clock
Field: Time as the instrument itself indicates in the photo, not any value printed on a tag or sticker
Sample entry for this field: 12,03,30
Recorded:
5,46,53
